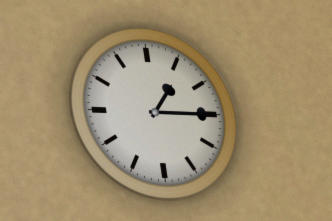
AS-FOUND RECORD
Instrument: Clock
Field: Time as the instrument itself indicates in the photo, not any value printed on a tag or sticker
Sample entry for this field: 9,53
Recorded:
1,15
